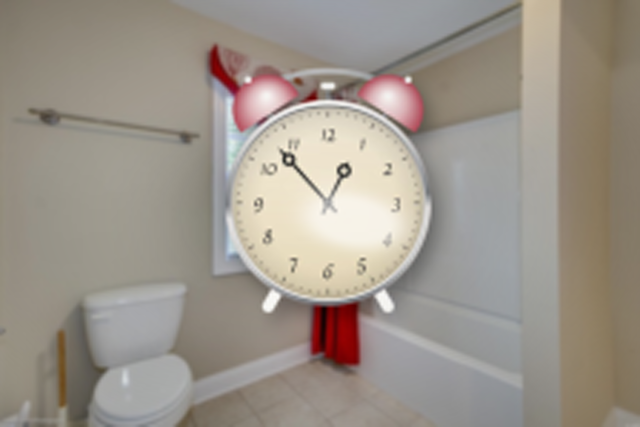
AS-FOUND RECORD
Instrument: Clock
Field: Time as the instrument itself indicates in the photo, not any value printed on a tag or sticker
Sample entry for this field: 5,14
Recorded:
12,53
